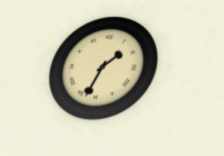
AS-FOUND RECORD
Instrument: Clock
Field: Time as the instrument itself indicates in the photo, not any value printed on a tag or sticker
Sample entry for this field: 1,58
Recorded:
1,33
